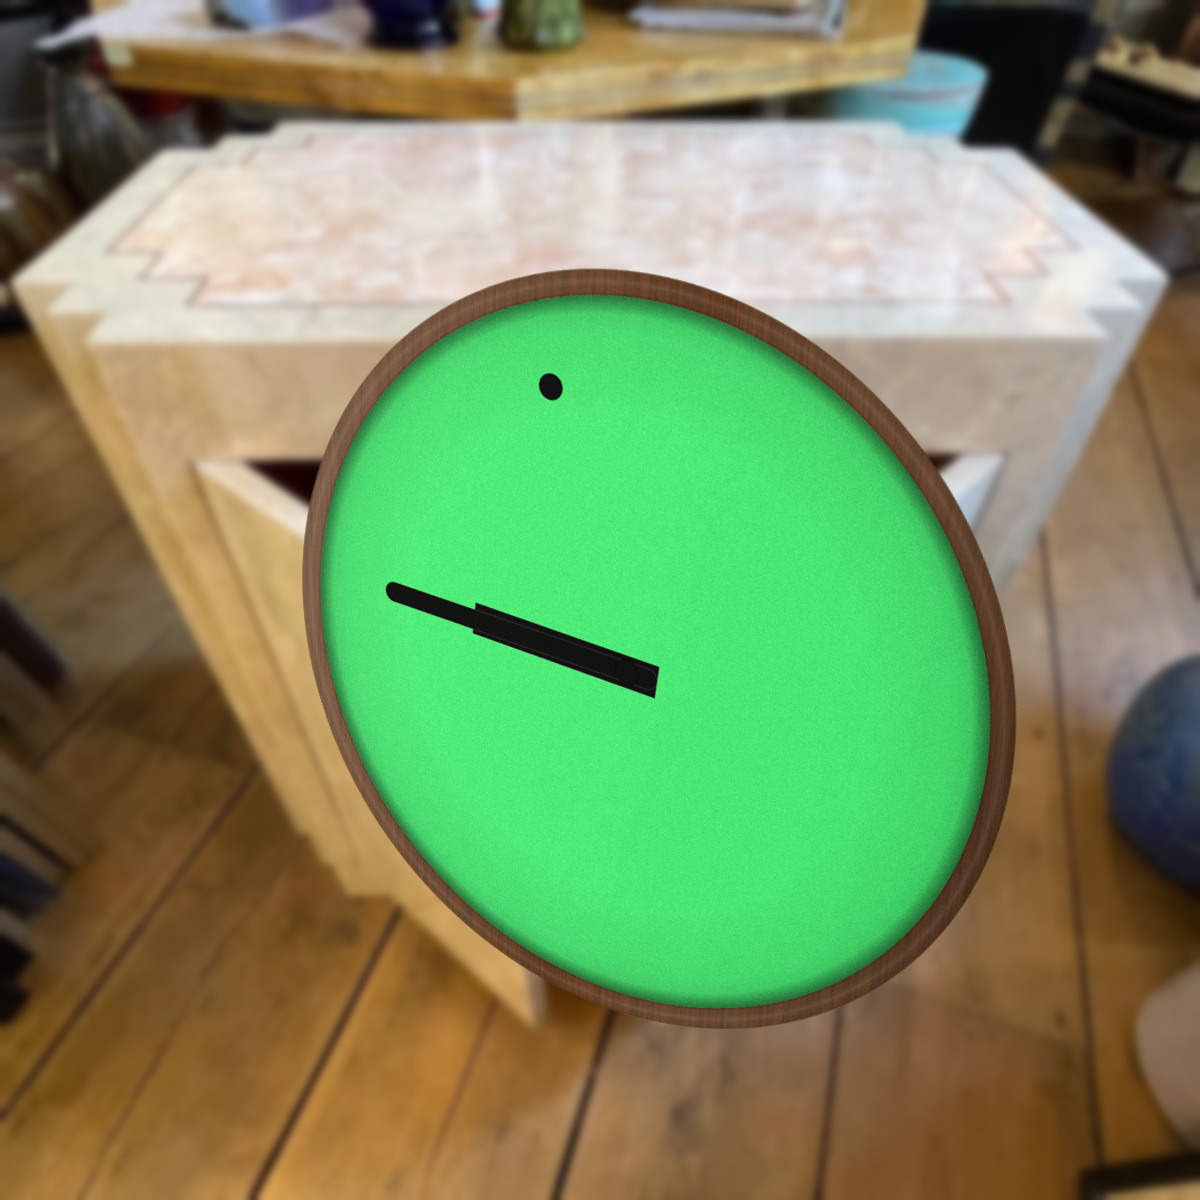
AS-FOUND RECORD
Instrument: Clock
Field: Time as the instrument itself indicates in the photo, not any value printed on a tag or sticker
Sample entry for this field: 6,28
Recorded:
9,49
